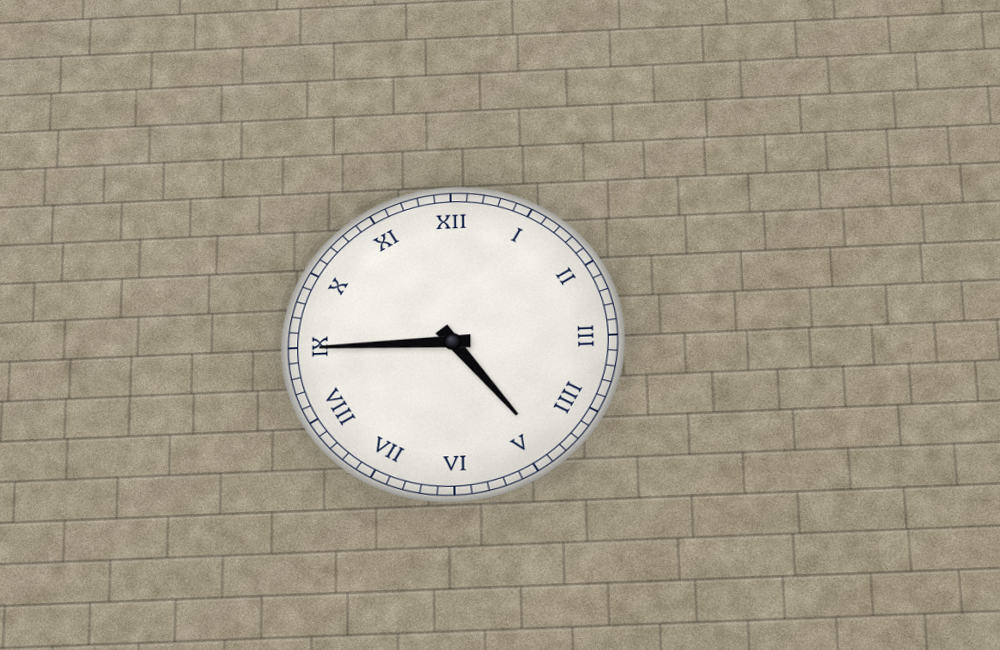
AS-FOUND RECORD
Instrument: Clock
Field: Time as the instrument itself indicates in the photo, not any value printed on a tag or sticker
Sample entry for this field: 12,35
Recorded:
4,45
